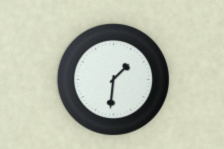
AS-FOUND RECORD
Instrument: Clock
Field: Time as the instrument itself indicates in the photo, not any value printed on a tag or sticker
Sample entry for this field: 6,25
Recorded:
1,31
